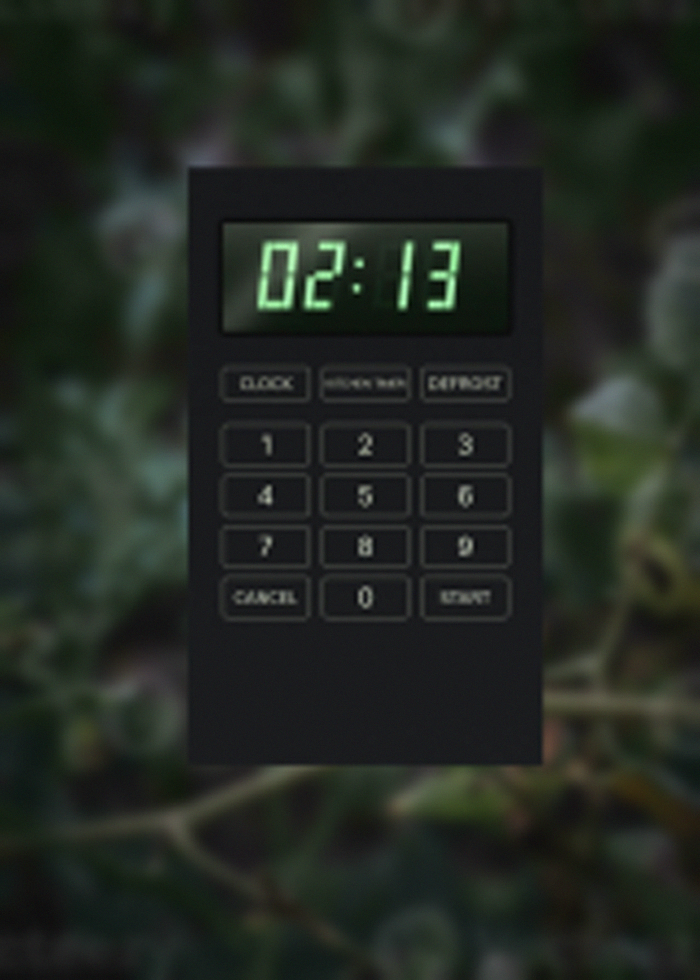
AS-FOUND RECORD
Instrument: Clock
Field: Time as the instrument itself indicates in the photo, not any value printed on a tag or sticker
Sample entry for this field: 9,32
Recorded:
2,13
